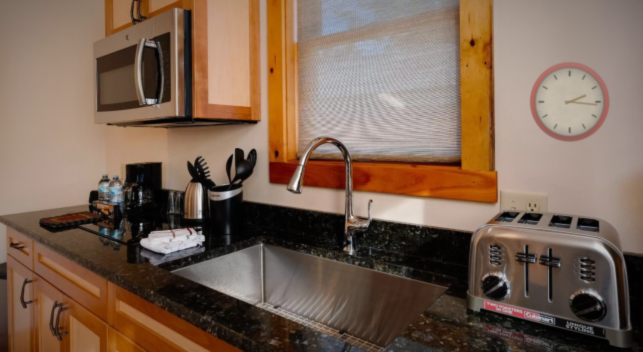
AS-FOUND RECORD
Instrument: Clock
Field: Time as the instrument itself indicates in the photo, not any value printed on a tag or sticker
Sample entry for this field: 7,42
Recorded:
2,16
